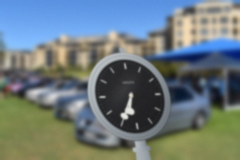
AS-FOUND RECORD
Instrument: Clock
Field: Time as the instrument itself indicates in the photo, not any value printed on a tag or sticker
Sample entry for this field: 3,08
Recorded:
6,35
